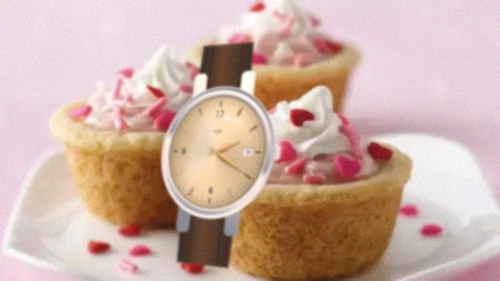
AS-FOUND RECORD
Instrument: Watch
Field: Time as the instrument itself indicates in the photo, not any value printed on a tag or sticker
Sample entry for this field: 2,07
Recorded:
2,20
